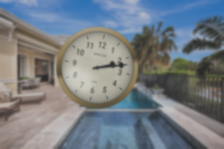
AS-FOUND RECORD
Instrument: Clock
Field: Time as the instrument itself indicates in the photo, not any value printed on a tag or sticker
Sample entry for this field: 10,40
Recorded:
2,12
